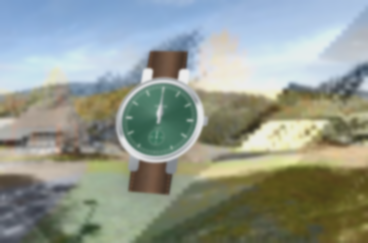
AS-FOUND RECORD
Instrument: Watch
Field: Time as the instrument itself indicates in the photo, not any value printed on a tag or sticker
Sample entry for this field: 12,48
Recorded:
12,00
